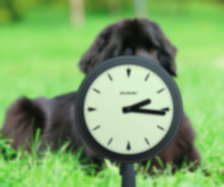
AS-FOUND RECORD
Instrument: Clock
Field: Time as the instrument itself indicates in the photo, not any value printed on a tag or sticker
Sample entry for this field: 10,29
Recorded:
2,16
